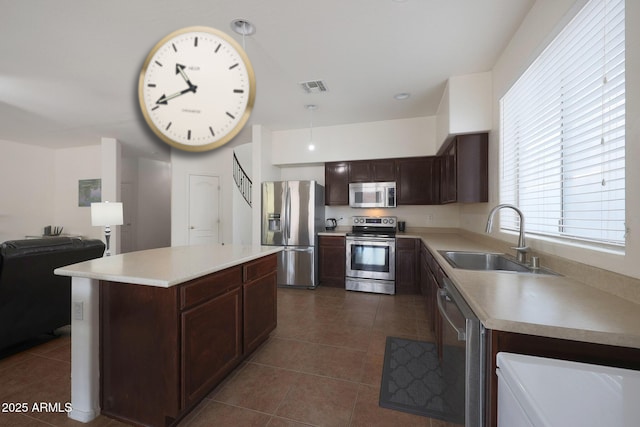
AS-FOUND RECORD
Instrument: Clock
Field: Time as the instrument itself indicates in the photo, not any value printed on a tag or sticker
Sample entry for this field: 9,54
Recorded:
10,41
